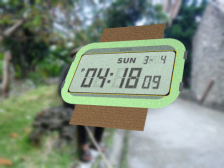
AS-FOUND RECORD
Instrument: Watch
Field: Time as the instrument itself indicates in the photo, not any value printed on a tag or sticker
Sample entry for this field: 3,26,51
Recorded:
4,18,09
